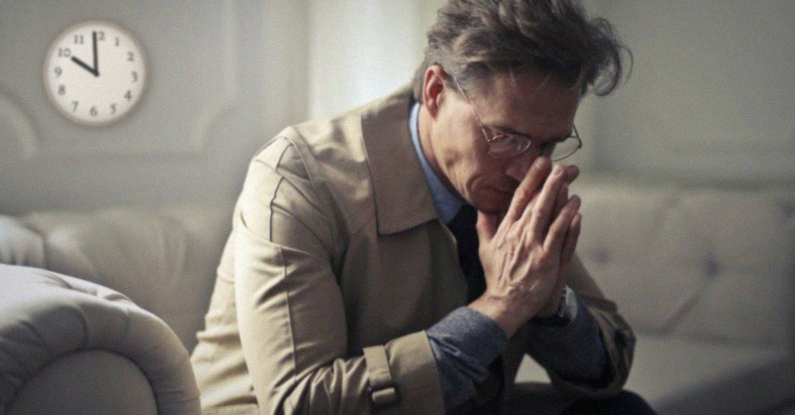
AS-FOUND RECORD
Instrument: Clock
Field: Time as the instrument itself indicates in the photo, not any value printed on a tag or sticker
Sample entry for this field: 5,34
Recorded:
9,59
